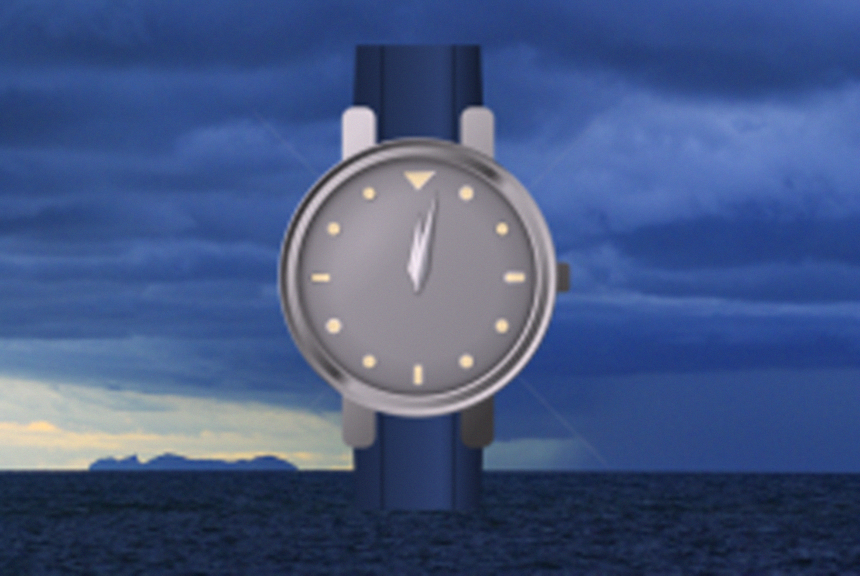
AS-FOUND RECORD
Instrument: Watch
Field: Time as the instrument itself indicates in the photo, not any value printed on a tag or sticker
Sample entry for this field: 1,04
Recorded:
12,02
